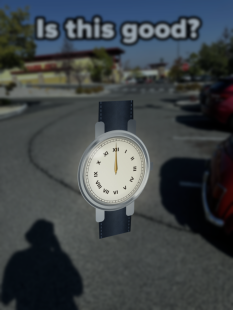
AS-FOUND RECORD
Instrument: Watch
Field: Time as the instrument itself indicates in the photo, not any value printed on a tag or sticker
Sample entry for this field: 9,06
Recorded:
12,00
